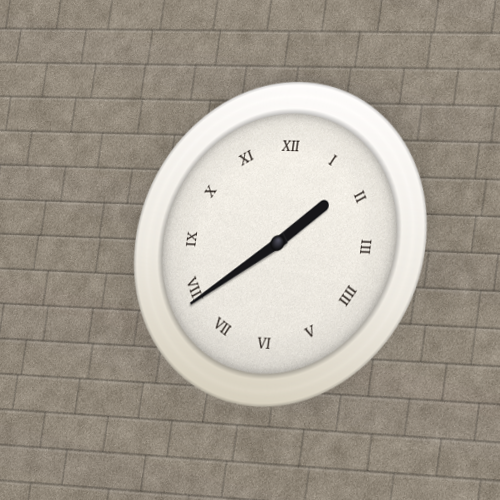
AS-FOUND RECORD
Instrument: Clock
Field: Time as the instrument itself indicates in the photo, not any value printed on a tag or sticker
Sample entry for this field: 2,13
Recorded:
1,39
